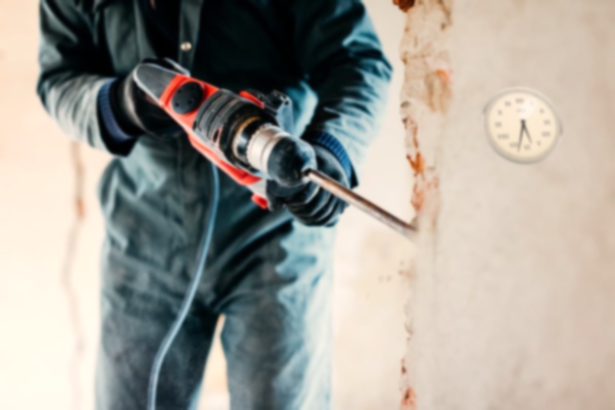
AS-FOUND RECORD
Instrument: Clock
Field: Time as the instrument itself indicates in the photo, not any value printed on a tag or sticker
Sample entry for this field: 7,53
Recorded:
5,33
